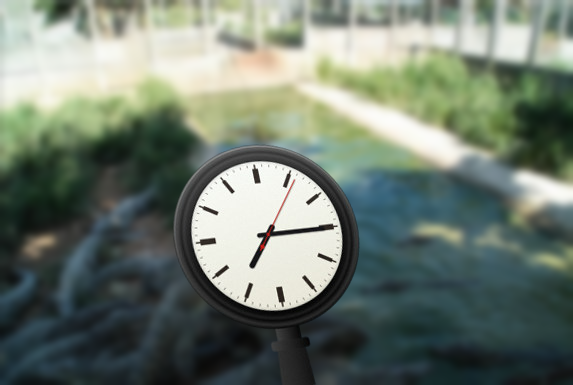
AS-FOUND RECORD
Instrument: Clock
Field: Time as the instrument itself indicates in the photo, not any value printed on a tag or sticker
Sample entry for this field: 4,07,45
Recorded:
7,15,06
